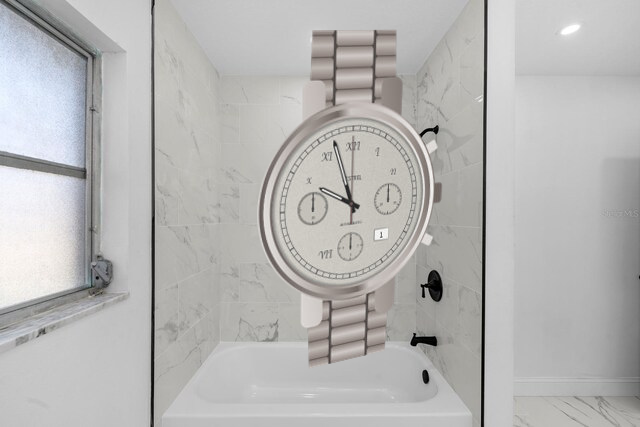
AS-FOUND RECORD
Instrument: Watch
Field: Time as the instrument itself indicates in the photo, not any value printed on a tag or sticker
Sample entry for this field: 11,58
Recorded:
9,57
